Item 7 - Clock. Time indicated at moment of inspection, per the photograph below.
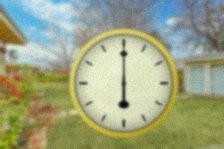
6:00
